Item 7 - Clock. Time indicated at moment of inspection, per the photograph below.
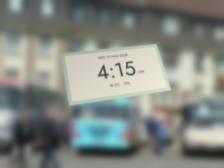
4:15
